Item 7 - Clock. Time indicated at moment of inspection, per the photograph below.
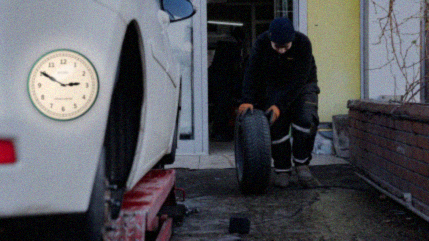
2:50
